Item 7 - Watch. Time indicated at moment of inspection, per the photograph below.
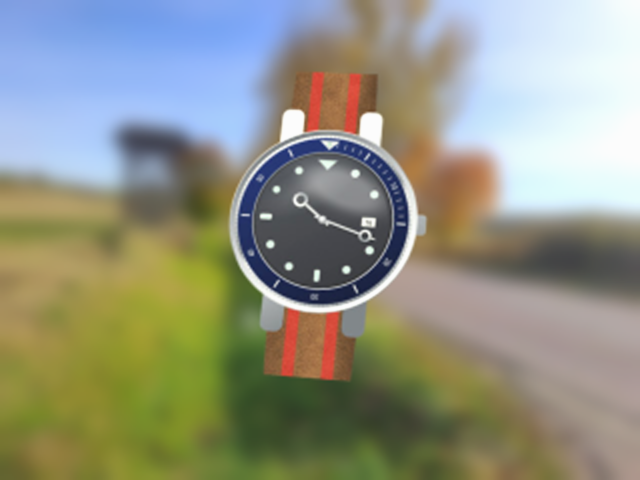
10:18
